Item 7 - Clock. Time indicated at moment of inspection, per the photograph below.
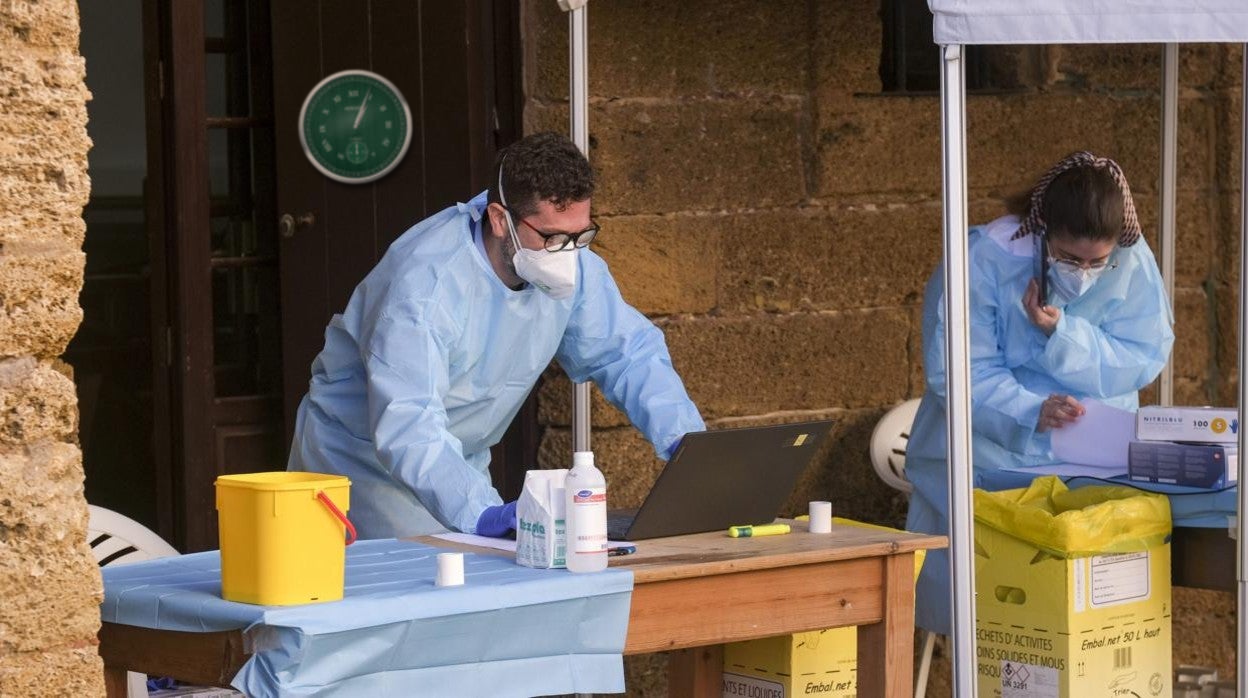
1:04
